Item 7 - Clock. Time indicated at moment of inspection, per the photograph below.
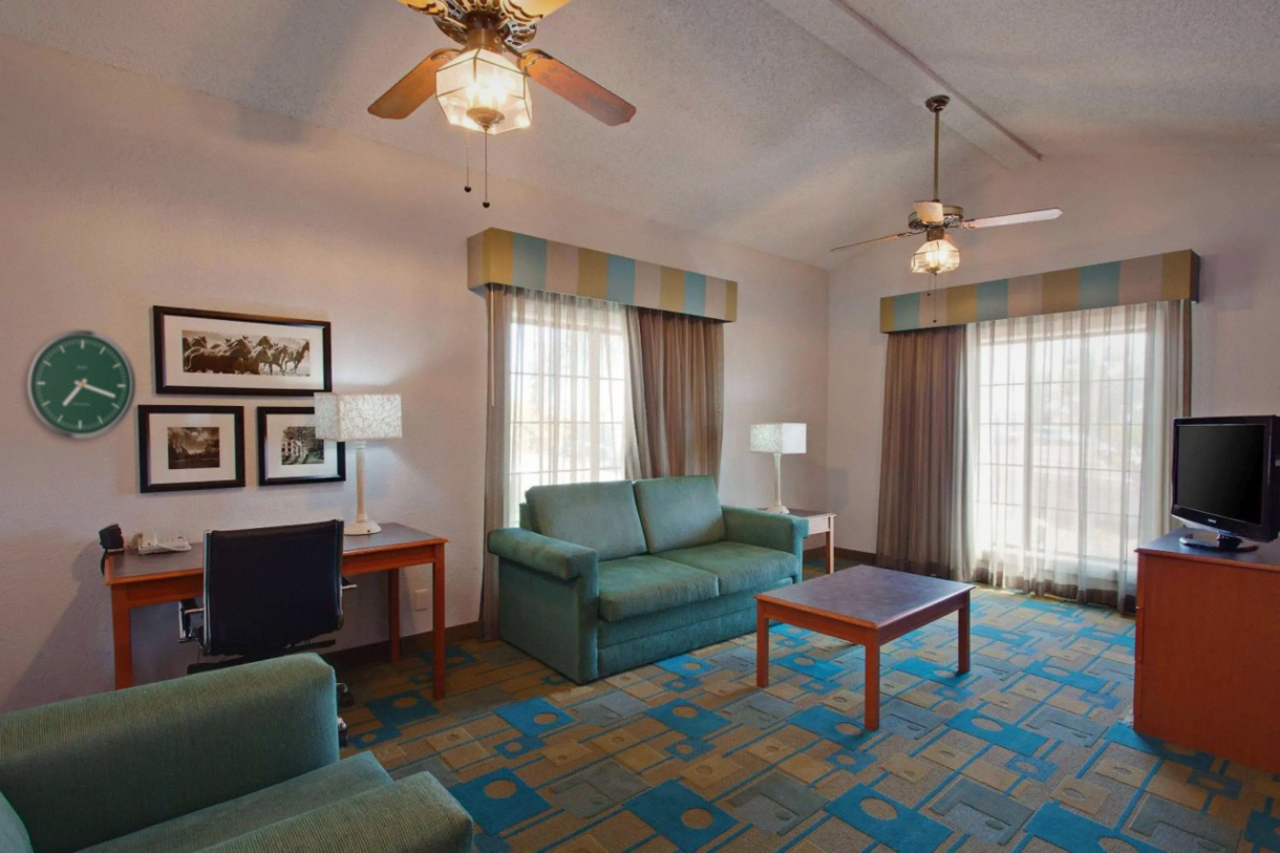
7:18
